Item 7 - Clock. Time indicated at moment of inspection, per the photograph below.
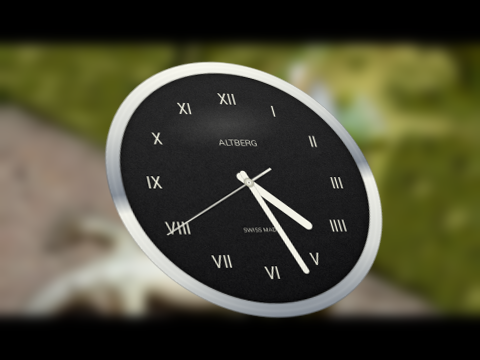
4:26:40
